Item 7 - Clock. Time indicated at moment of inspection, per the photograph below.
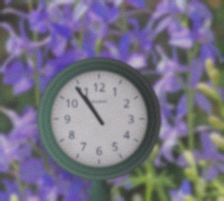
10:54
